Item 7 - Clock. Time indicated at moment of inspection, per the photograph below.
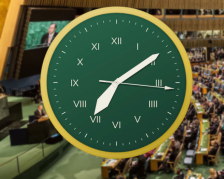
7:09:16
